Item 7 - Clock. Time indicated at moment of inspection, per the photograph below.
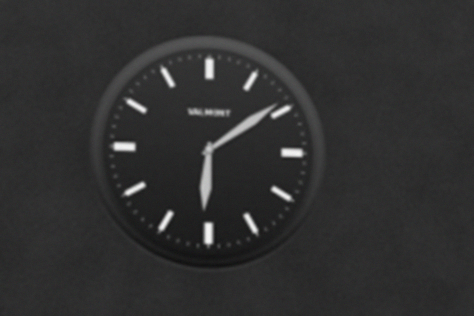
6:09
